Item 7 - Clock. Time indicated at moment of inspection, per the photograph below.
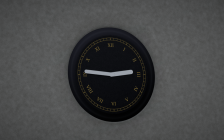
2:46
